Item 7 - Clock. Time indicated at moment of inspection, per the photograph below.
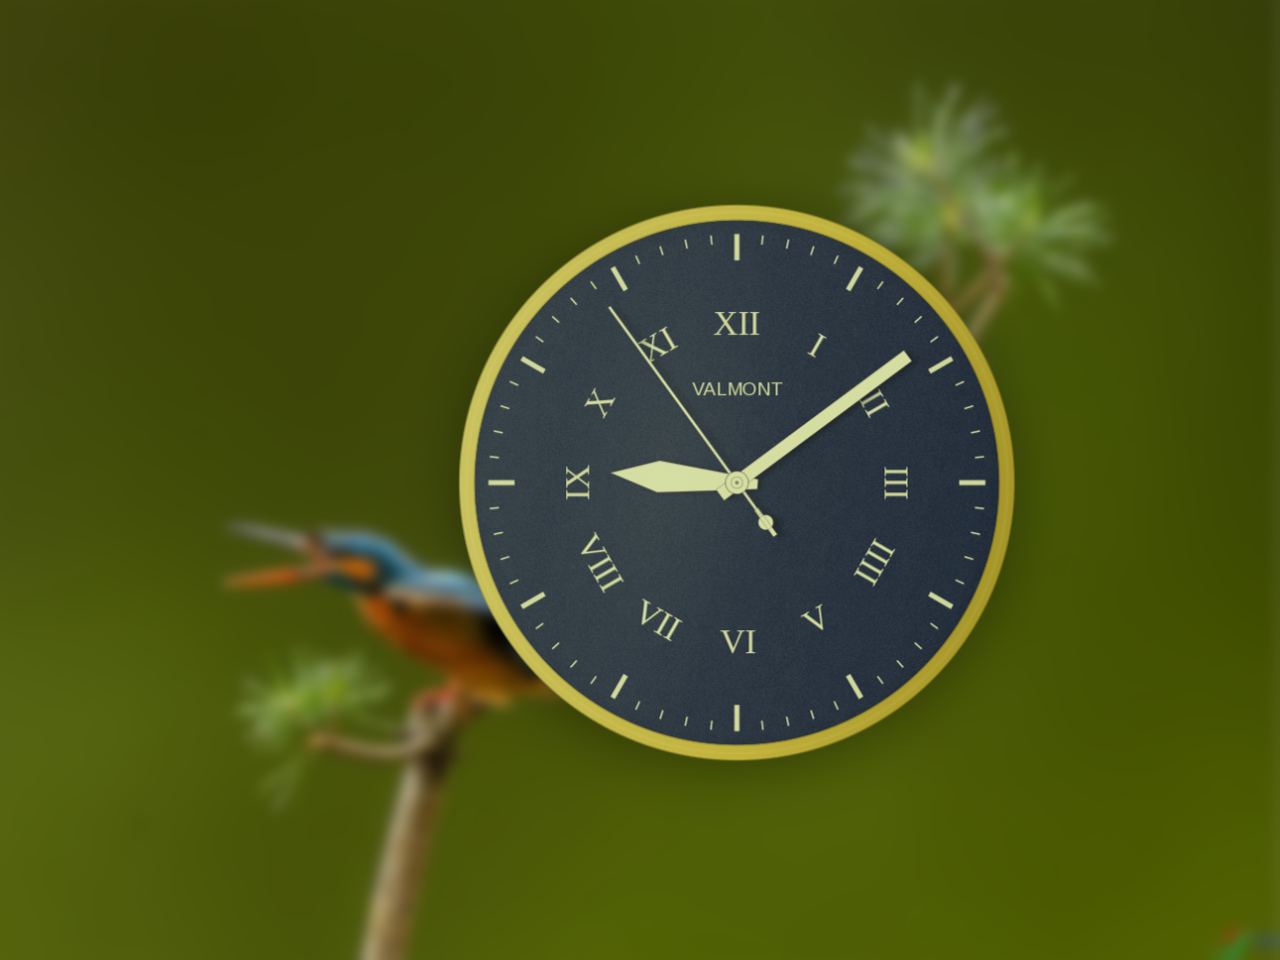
9:08:54
